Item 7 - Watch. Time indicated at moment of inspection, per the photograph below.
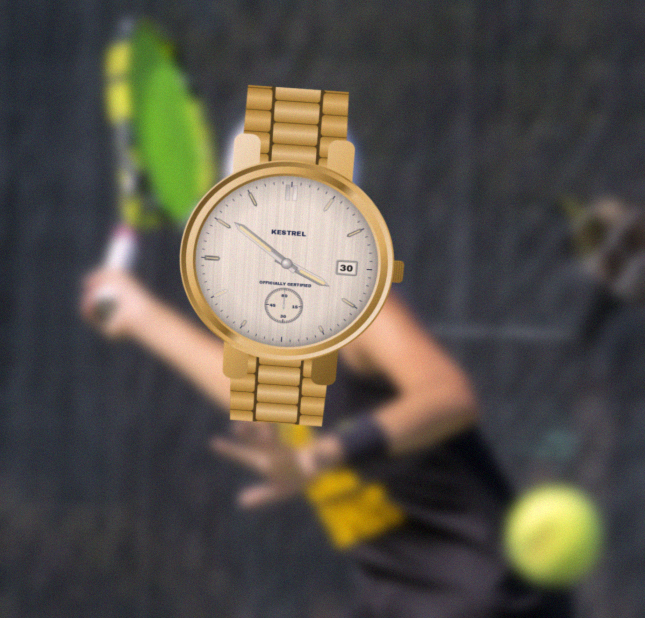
3:51
